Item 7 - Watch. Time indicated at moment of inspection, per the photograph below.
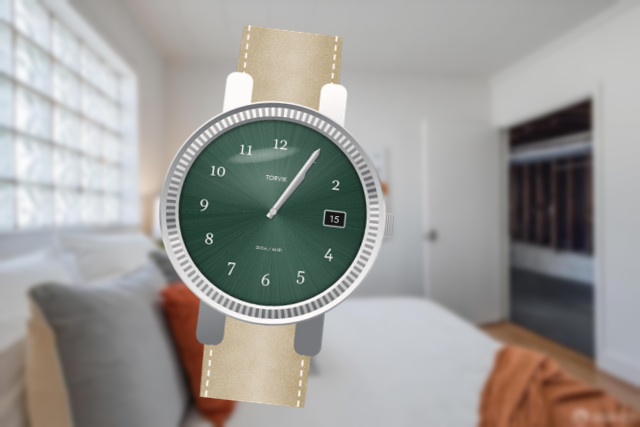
1:05
